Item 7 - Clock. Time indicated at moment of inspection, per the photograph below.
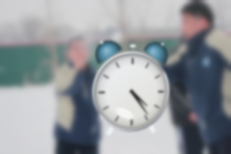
4:24
